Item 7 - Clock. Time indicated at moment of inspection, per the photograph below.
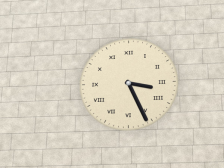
3:26
